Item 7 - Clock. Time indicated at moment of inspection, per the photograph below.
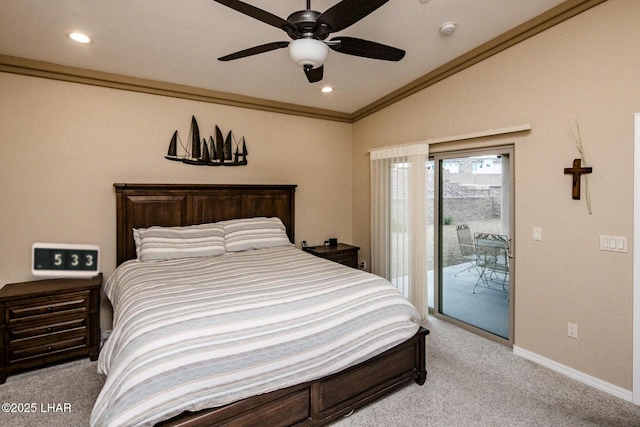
5:33
